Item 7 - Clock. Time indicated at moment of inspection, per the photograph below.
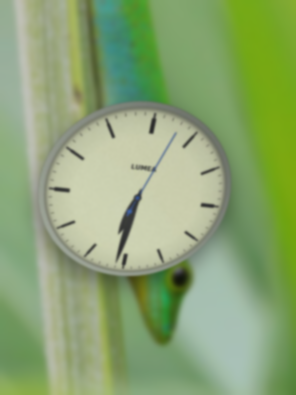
6:31:03
